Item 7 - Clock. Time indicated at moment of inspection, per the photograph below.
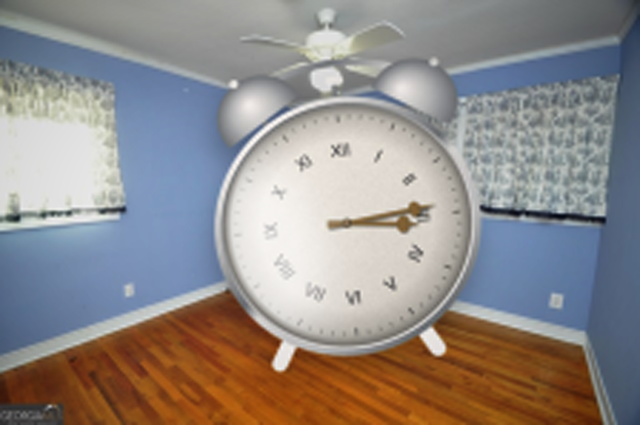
3:14
